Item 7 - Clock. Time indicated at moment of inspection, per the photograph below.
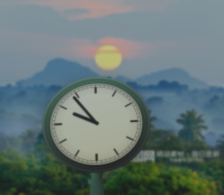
9:54
